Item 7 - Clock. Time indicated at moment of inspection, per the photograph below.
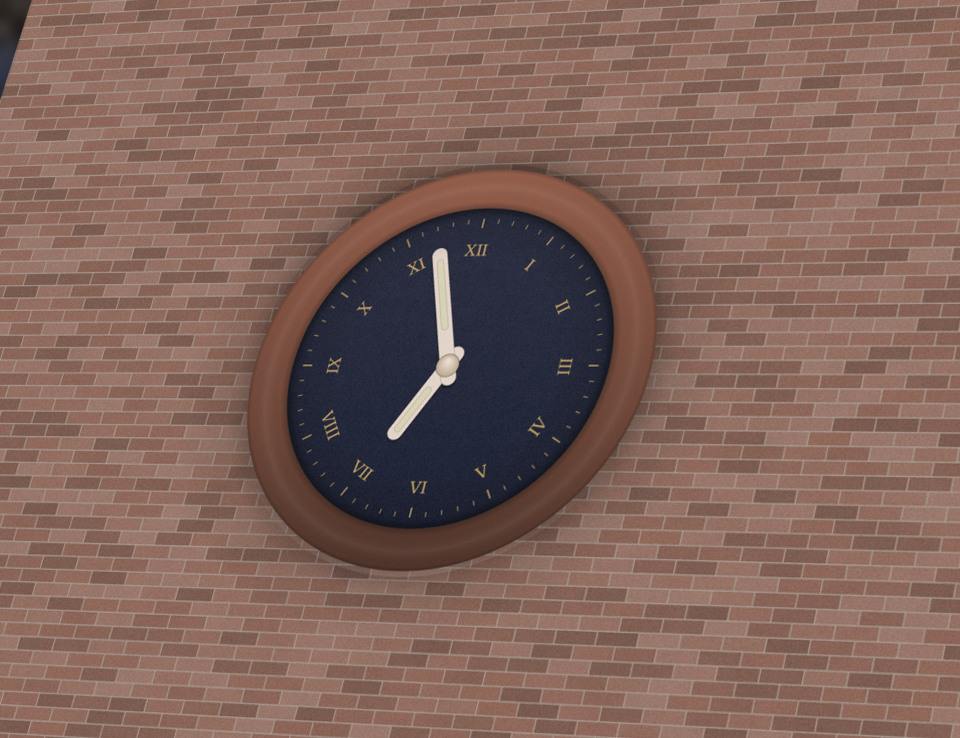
6:57
